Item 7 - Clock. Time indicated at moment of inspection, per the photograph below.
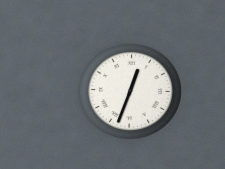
12:33
